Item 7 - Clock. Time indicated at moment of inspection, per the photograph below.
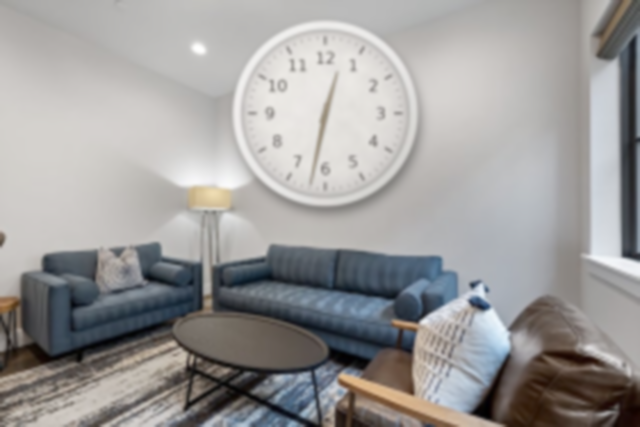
12:32
